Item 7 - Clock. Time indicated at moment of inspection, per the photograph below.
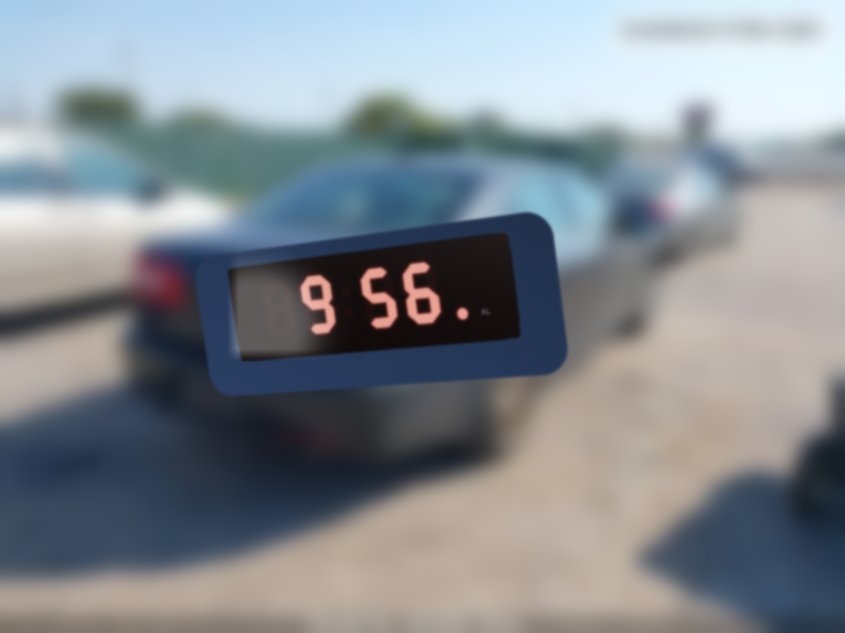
9:56
